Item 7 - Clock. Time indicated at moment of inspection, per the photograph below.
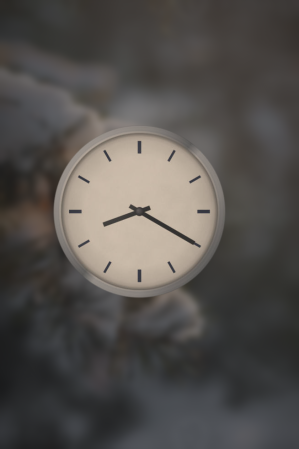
8:20
